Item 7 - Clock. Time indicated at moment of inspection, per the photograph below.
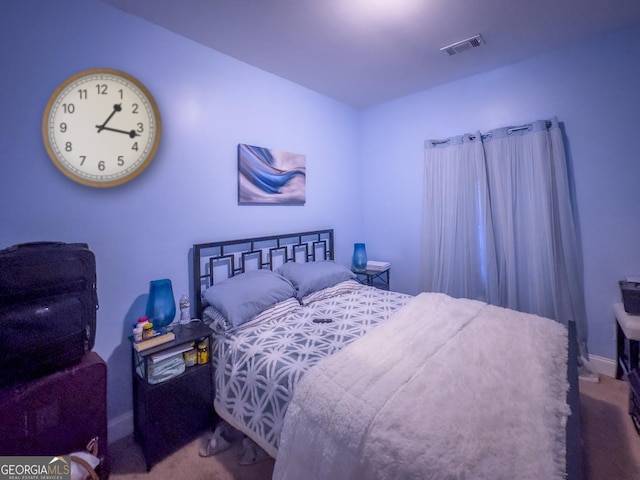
1:17
